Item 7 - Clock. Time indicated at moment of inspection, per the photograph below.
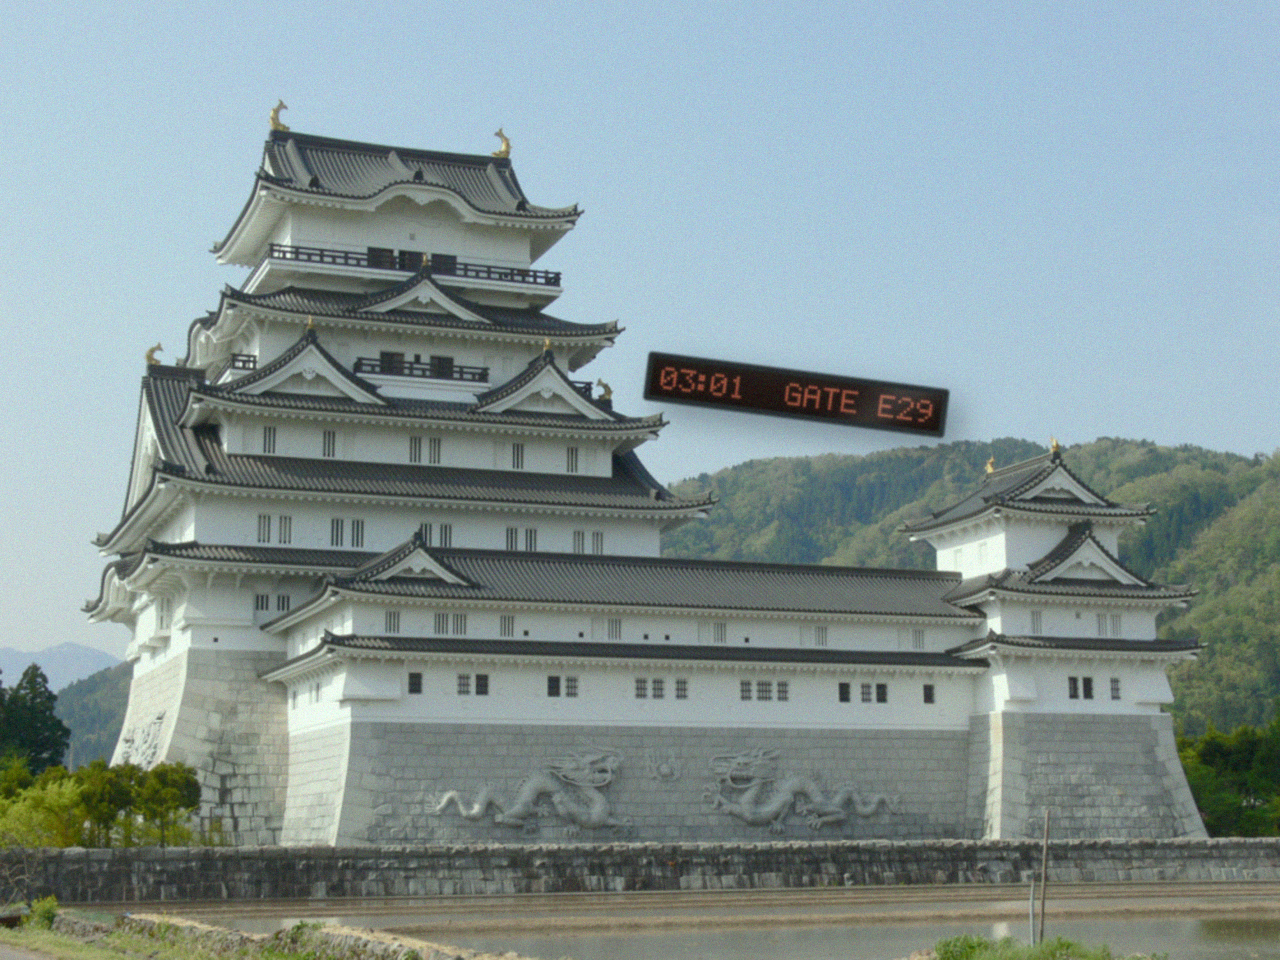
3:01
